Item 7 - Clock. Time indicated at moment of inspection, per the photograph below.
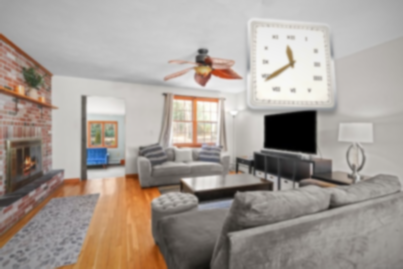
11:39
